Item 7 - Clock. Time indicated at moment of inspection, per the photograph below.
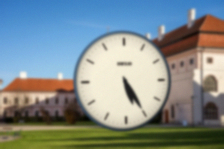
5:25
